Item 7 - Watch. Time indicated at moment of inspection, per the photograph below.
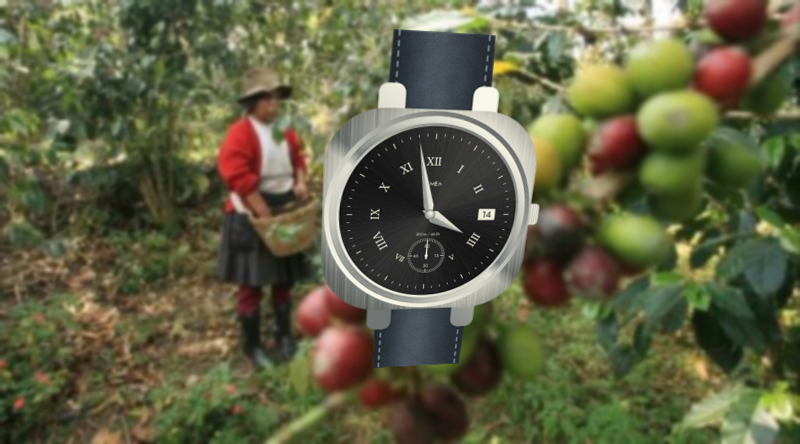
3:58
